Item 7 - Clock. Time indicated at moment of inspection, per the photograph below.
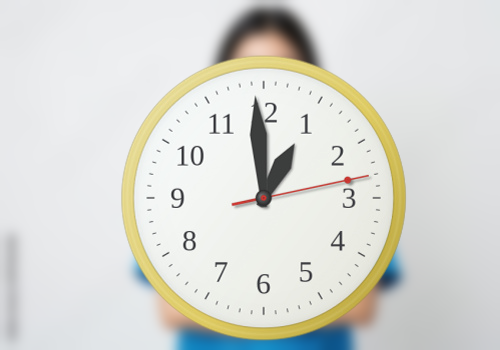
12:59:13
